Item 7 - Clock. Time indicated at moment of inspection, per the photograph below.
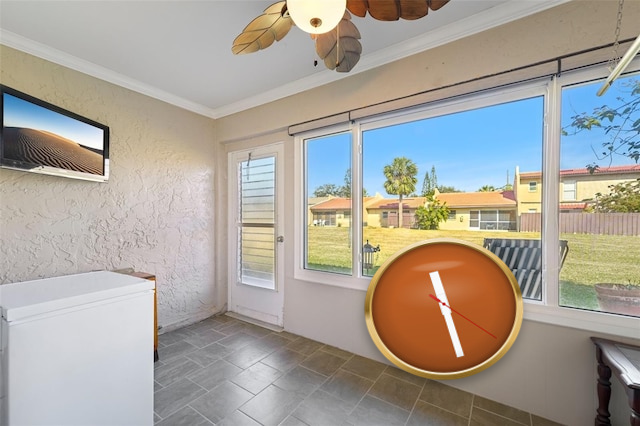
11:27:21
